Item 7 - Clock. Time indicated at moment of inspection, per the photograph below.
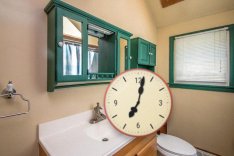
7:02
